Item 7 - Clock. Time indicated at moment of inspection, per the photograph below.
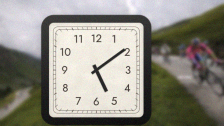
5:09
